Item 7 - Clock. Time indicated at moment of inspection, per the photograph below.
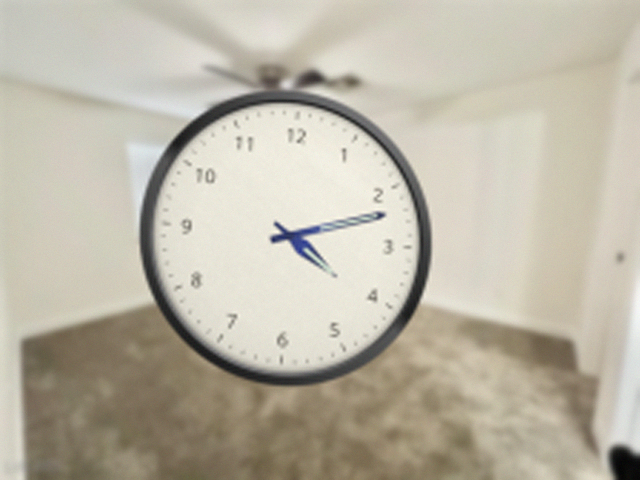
4:12
